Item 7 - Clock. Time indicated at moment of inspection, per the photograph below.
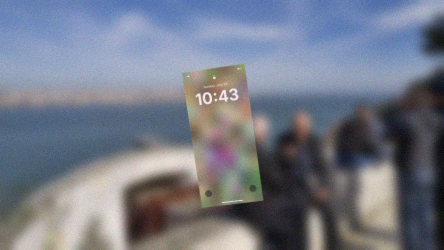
10:43
